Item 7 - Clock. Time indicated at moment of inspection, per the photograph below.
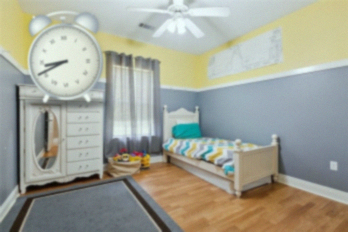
8:41
